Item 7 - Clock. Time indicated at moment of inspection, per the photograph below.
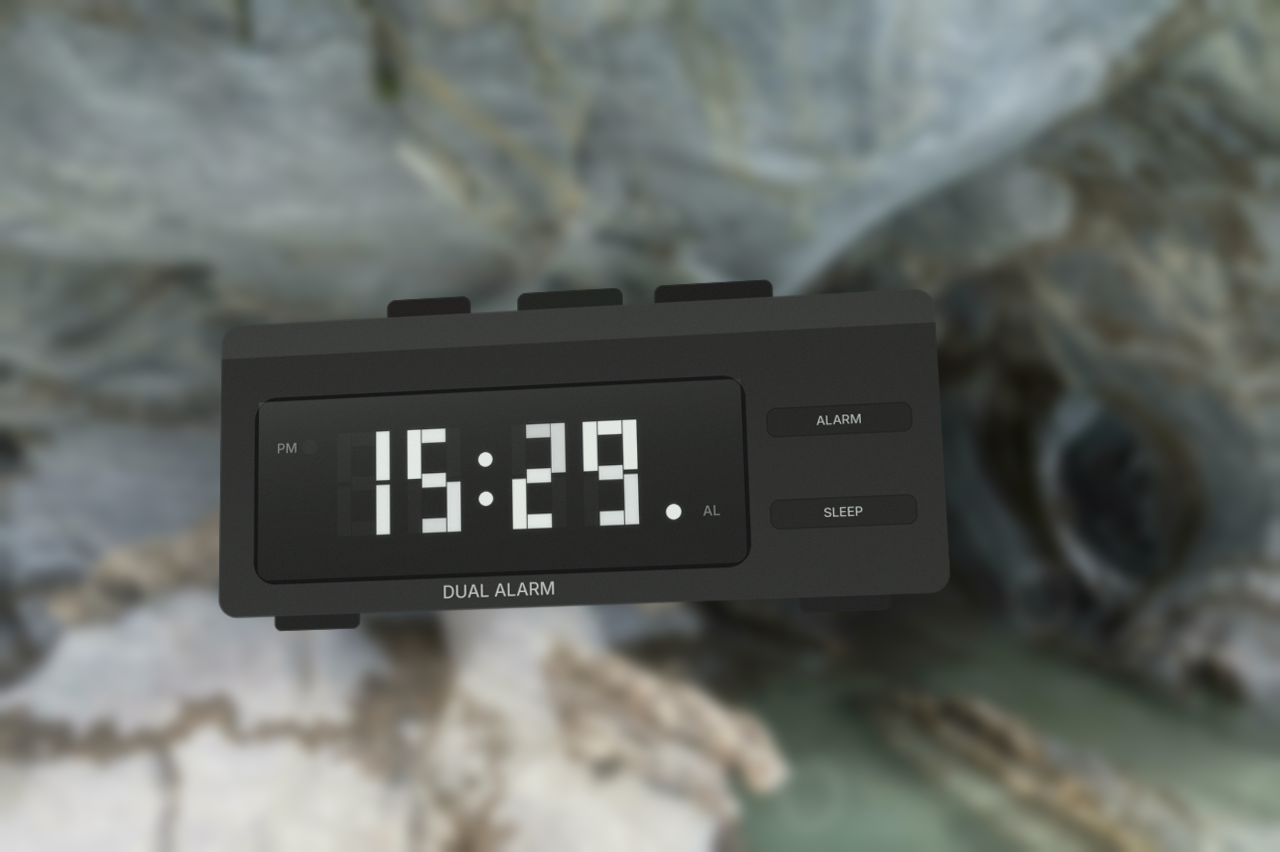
15:29
